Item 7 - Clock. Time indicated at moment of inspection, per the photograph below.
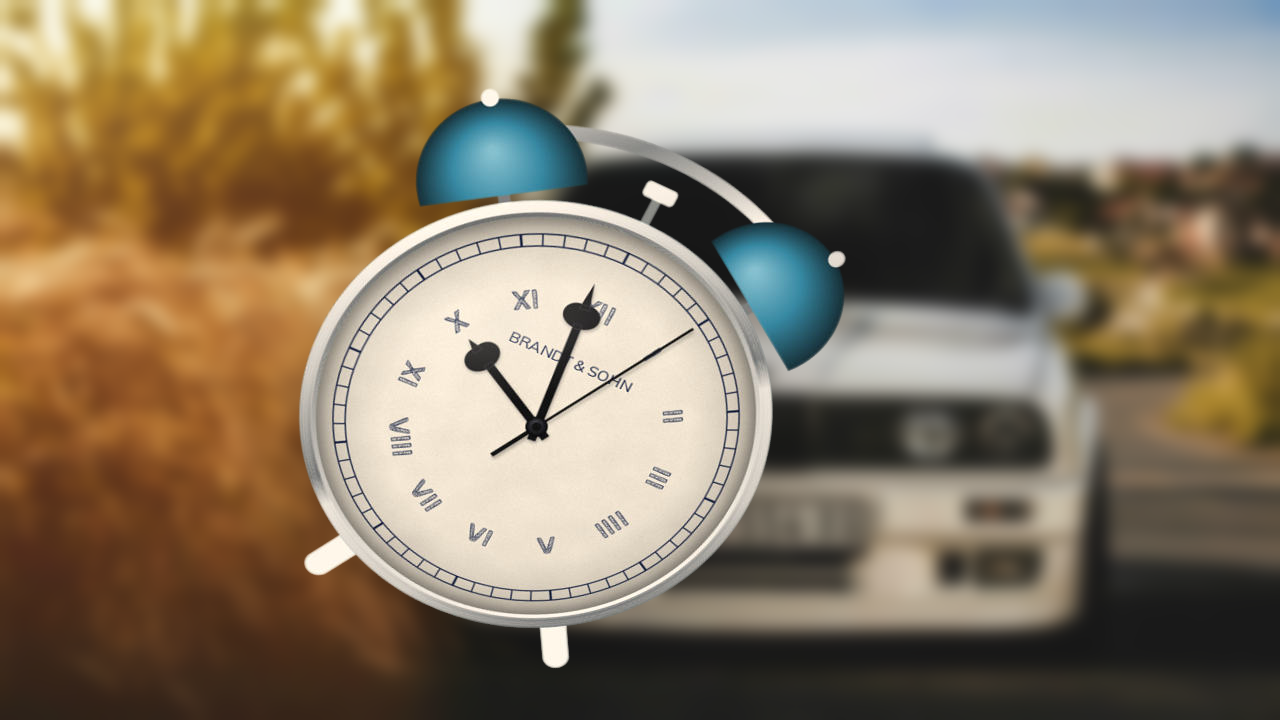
9:59:05
